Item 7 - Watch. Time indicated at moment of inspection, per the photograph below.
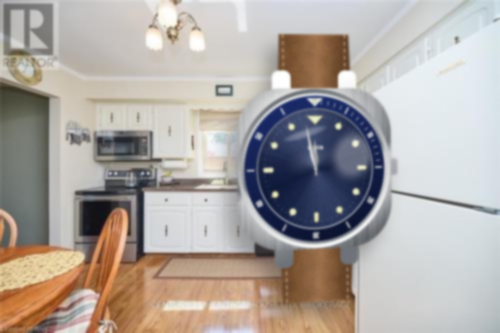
11:58
